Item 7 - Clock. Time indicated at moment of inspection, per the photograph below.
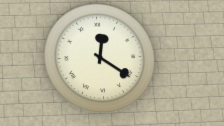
12:21
